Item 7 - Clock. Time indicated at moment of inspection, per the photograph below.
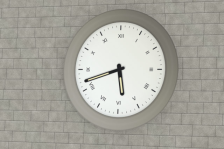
5:42
